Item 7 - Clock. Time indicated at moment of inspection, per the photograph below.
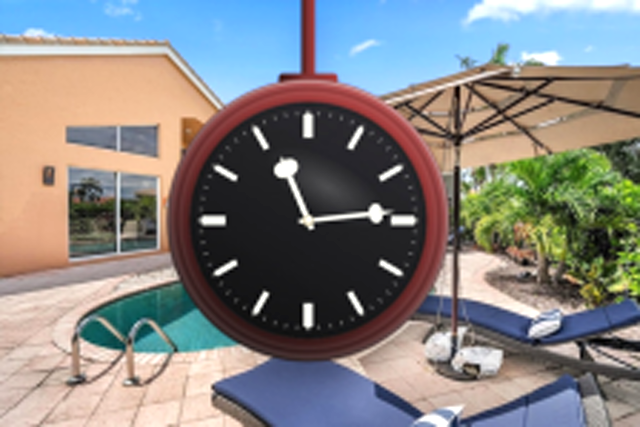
11:14
